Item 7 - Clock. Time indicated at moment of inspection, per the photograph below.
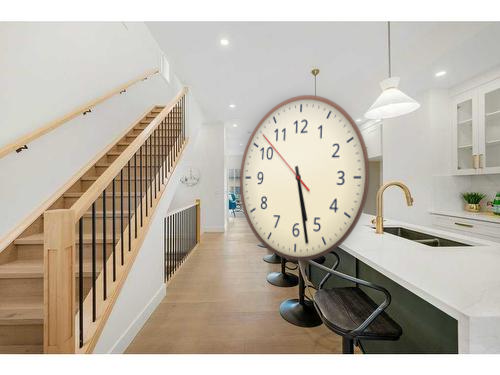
5:27:52
